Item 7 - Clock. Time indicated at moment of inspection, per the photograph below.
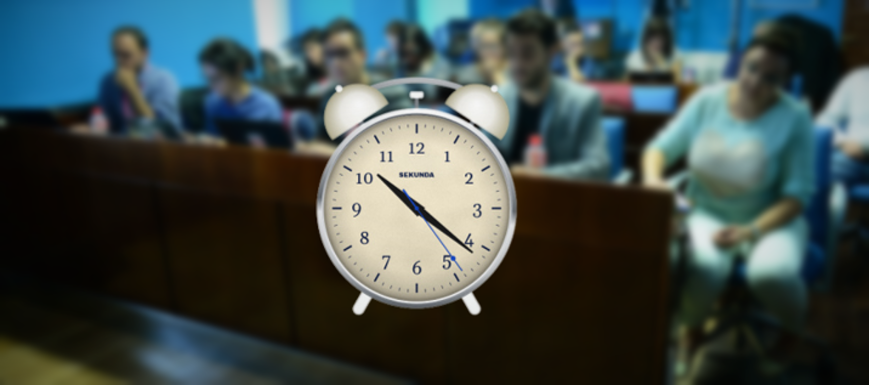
10:21:24
